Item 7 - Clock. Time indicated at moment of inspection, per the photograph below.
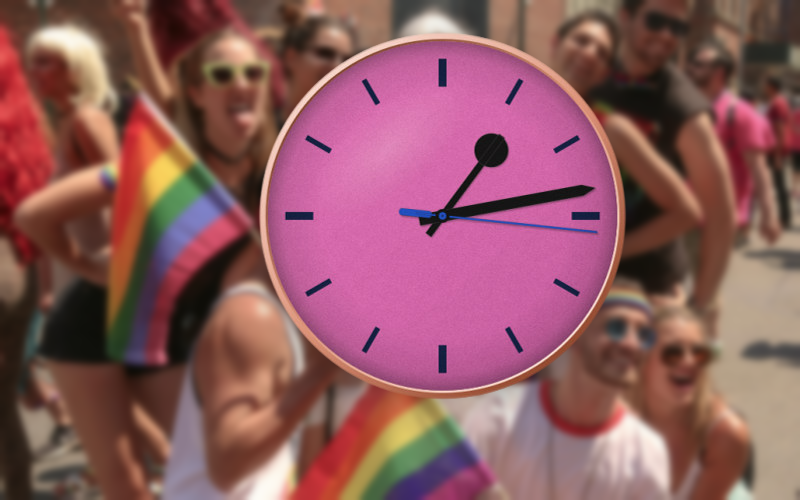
1:13:16
